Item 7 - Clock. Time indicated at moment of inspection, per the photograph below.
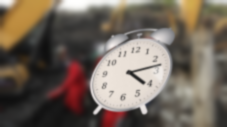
4:13
